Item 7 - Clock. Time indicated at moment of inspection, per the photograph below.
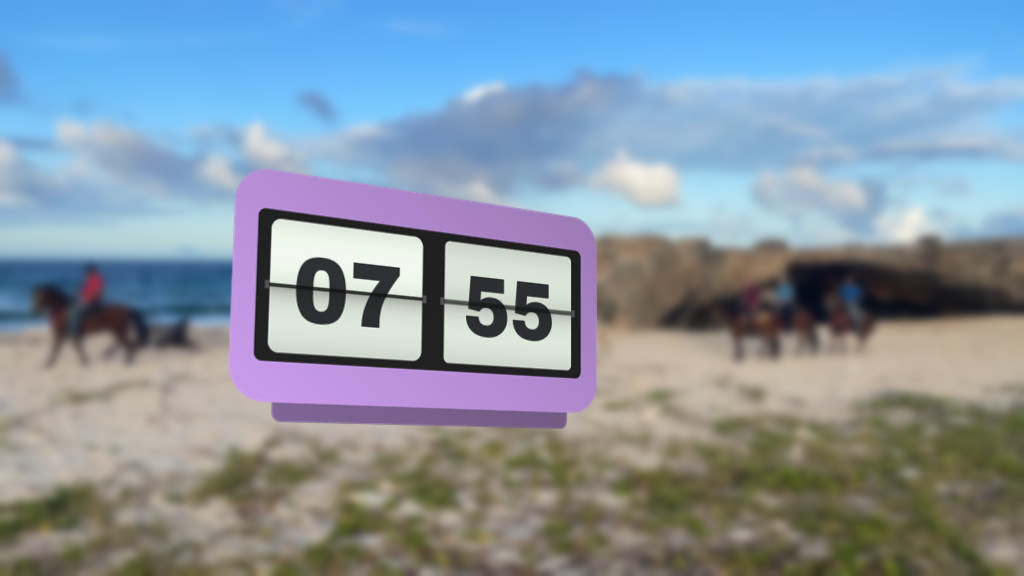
7:55
